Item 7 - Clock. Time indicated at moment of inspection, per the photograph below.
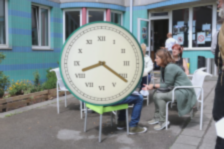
8:21
